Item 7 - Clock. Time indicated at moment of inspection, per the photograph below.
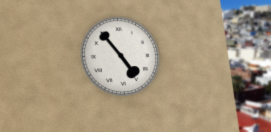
4:54
